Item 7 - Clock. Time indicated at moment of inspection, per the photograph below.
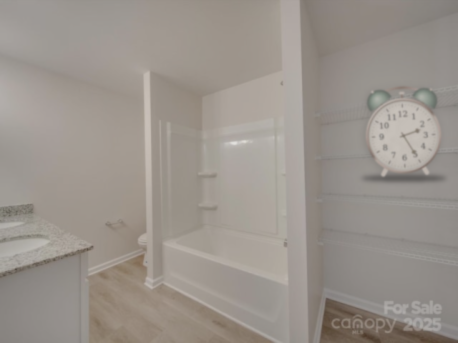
2:25
